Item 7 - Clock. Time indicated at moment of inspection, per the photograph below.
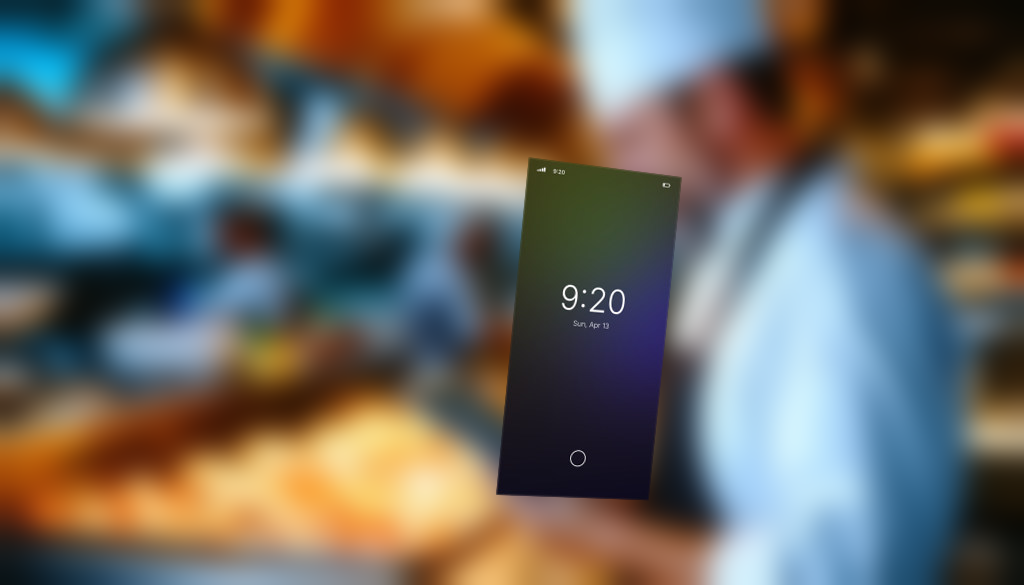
9:20
